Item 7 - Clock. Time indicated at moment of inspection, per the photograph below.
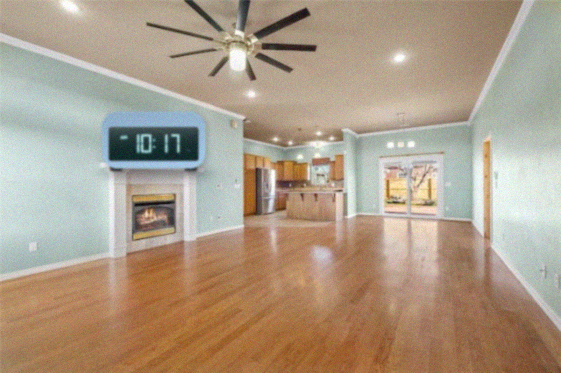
10:17
